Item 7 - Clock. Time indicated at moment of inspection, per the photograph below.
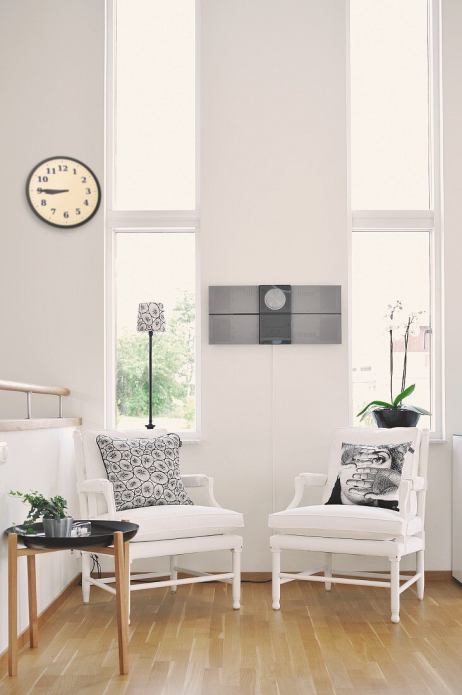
8:45
